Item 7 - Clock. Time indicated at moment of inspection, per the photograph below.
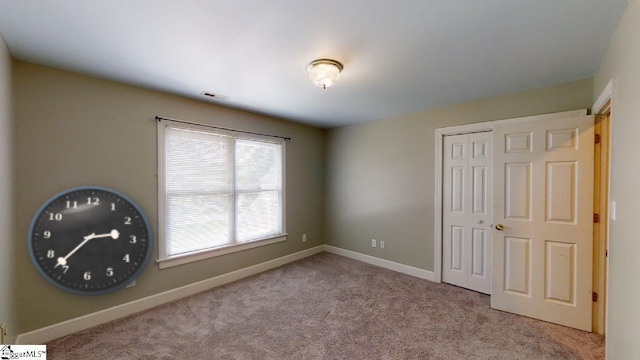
2:37
